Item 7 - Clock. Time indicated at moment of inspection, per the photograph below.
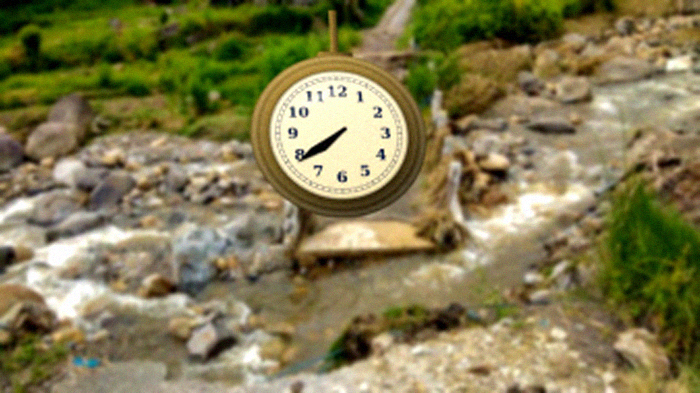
7:39
